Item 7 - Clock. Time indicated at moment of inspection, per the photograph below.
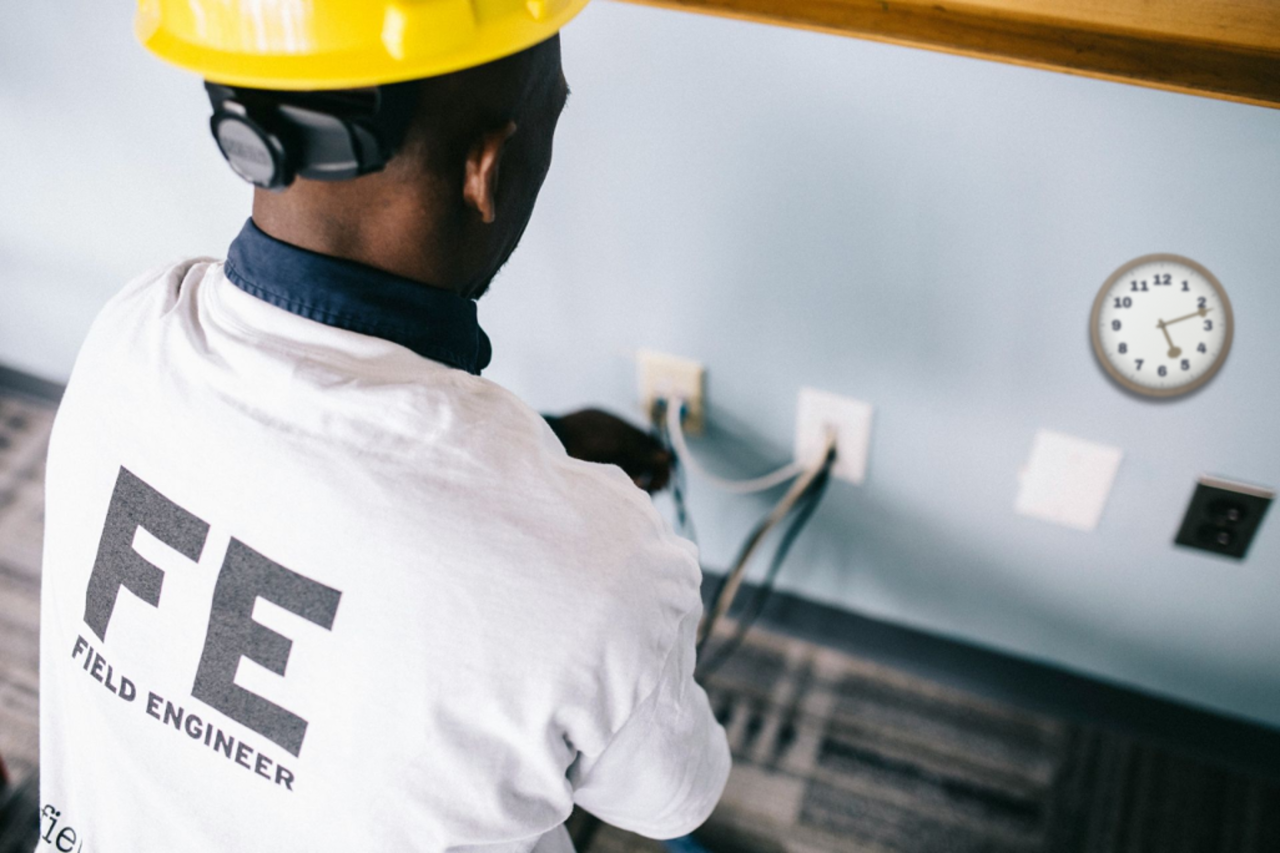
5:12
